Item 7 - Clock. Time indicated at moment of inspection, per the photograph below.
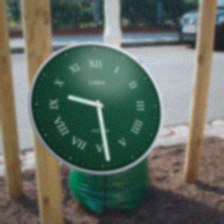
9:29
